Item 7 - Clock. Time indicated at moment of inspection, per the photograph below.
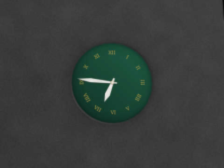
6:46
